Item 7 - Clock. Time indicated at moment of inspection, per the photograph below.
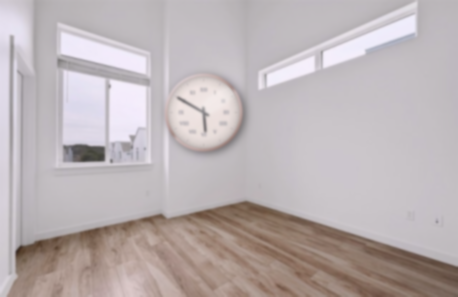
5:50
